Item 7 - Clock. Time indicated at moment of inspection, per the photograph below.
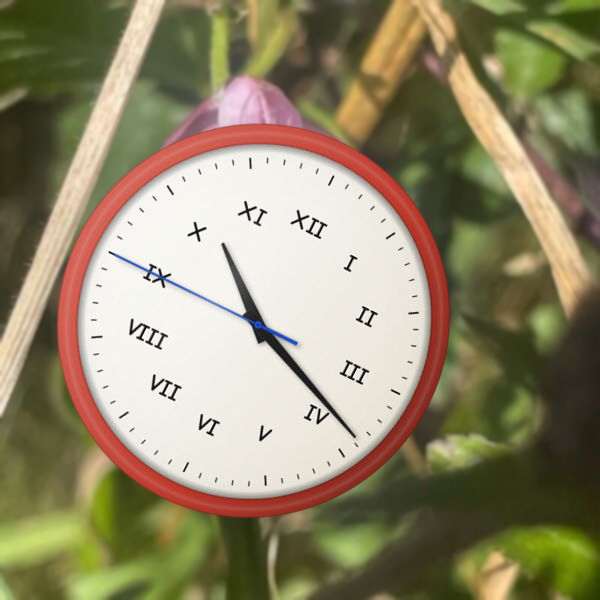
10:18:45
